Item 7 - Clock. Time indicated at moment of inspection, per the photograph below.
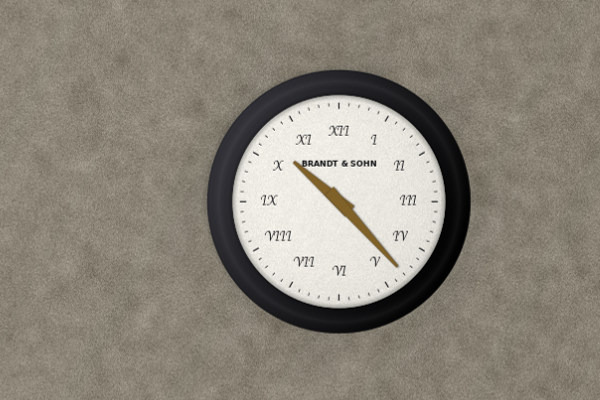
10:23
